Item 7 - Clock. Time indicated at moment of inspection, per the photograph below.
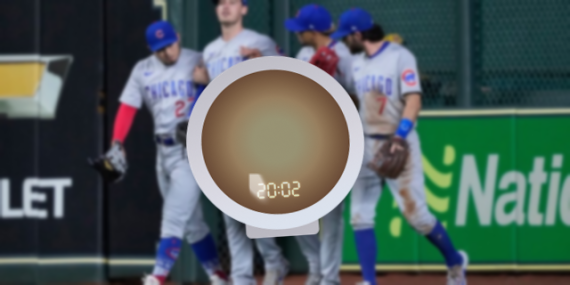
20:02
